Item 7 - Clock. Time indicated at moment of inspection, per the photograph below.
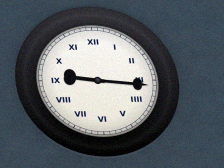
9:16
